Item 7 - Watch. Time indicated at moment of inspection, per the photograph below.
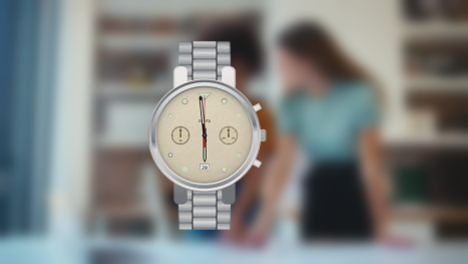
5:59
